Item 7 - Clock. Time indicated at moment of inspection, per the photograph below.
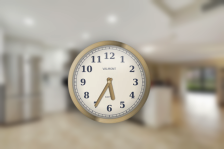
5:35
